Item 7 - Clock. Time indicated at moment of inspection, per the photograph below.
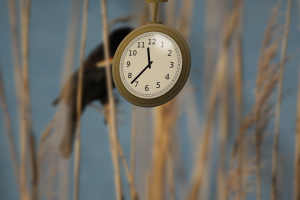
11:37
